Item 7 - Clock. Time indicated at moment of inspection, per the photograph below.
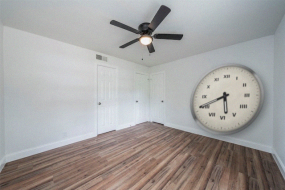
5:41
